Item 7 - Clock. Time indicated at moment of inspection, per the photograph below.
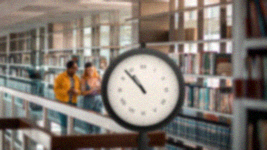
10:53
